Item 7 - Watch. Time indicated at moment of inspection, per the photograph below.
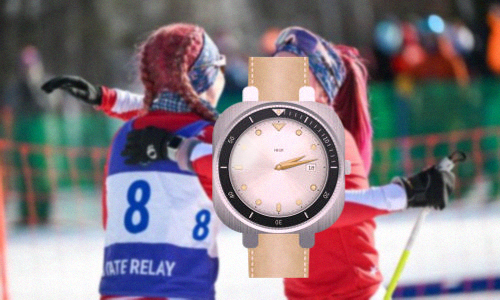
2:13
